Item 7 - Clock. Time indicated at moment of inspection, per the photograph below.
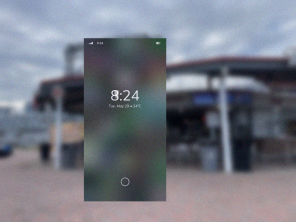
8:24
